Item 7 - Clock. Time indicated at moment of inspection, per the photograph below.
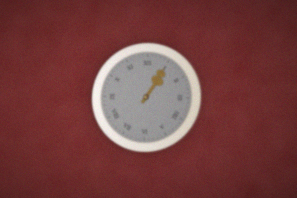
1:05
